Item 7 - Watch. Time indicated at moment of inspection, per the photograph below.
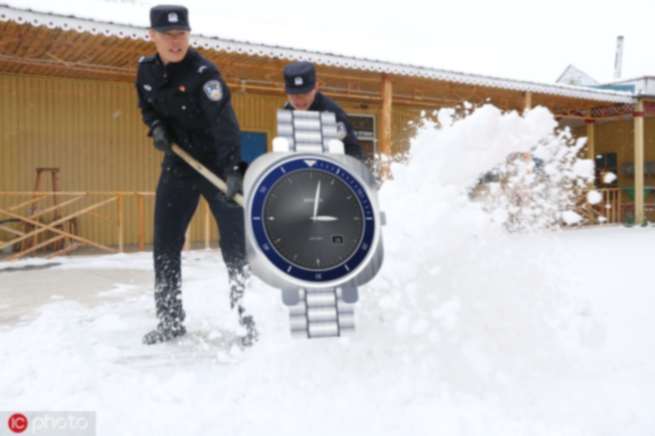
3:02
